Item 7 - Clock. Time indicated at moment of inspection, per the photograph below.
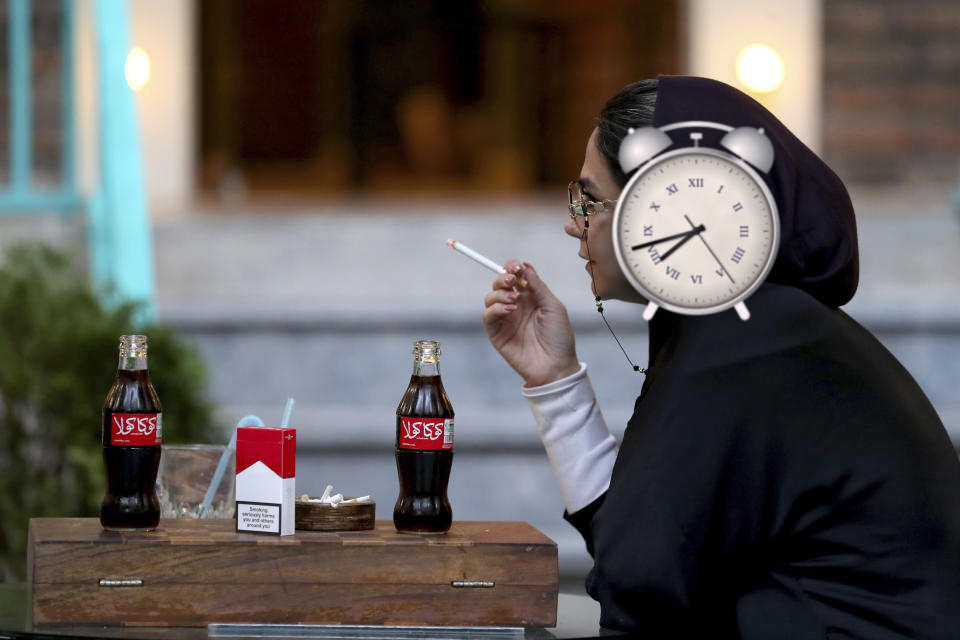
7:42:24
